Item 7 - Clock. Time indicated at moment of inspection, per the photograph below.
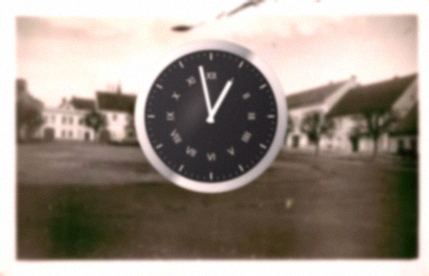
12:58
